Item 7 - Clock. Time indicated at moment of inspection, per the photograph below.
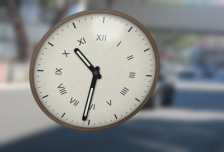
10:31
